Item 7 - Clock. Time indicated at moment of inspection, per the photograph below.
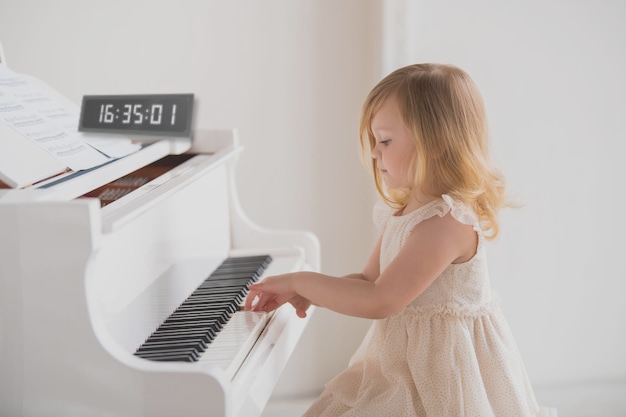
16:35:01
